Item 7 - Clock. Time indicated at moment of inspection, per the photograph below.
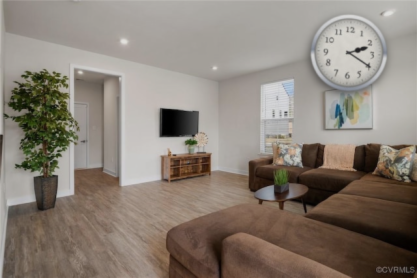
2:20
